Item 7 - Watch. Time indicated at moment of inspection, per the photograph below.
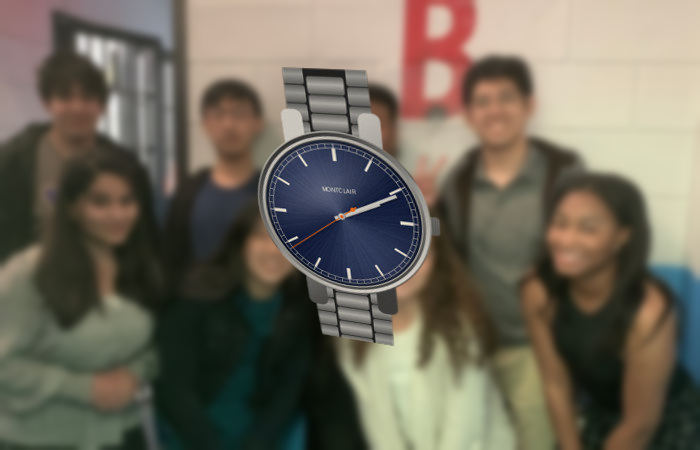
2:10:39
